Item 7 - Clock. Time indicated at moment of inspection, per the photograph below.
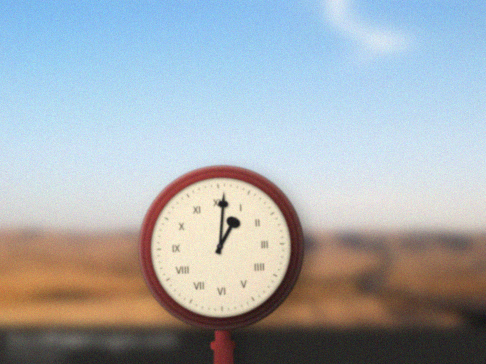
1:01
